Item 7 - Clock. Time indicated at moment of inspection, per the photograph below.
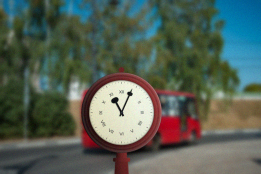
11:04
